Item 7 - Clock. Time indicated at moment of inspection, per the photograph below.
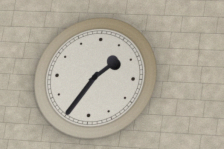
1:35
